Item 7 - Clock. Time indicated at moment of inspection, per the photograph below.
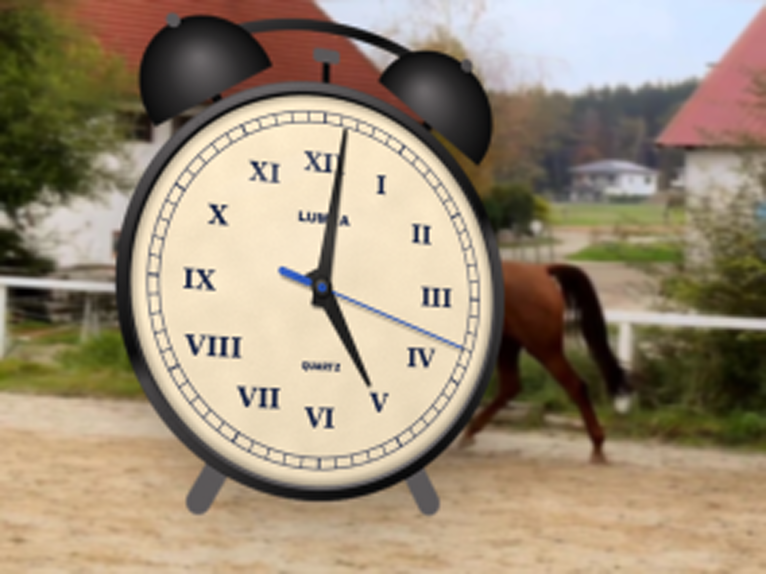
5:01:18
